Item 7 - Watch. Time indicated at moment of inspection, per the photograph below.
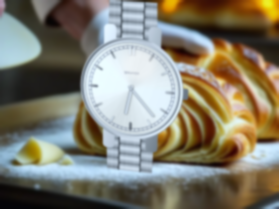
6:23
